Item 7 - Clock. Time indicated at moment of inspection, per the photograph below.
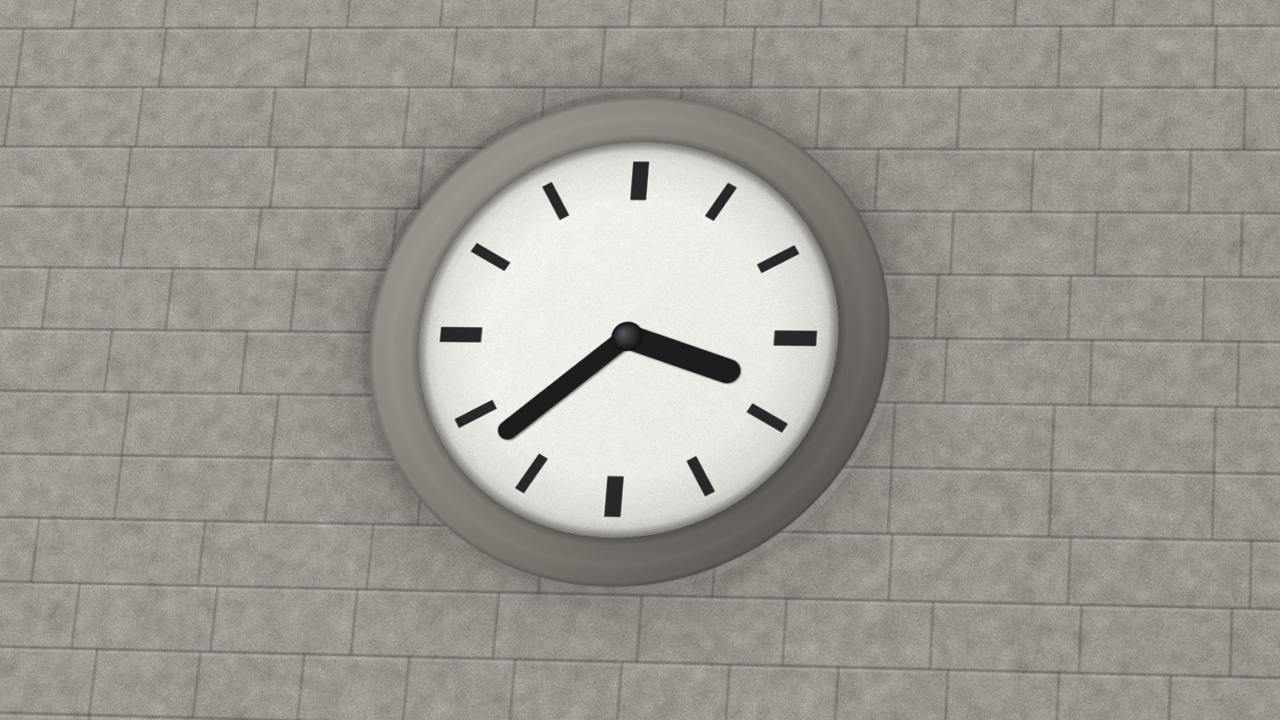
3:38
